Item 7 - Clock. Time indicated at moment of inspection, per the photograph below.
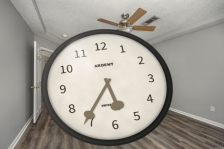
5:36
